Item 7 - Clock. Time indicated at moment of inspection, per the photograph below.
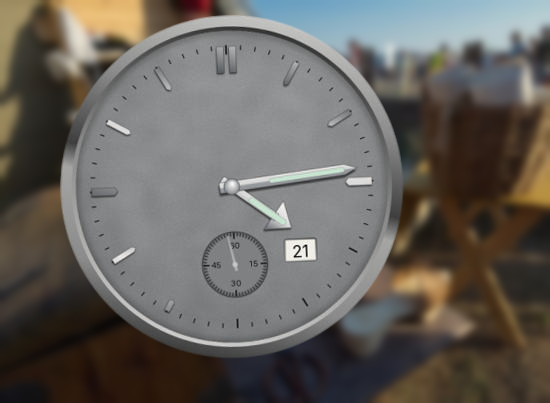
4:13:58
